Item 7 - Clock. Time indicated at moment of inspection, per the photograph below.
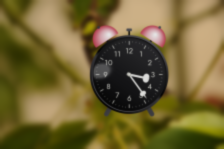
3:24
